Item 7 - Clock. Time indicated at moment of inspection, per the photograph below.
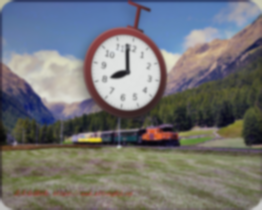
7:58
